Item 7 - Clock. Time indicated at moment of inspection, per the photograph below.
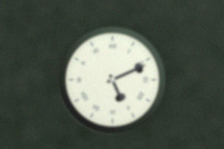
5:11
